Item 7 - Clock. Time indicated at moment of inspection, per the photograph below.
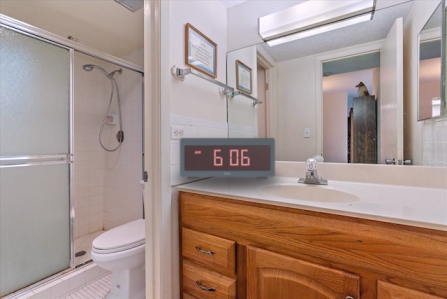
6:06
